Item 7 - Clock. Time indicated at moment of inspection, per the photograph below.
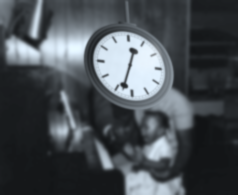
12:33
